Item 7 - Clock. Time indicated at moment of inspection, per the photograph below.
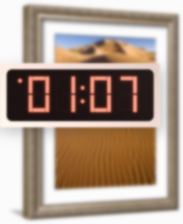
1:07
